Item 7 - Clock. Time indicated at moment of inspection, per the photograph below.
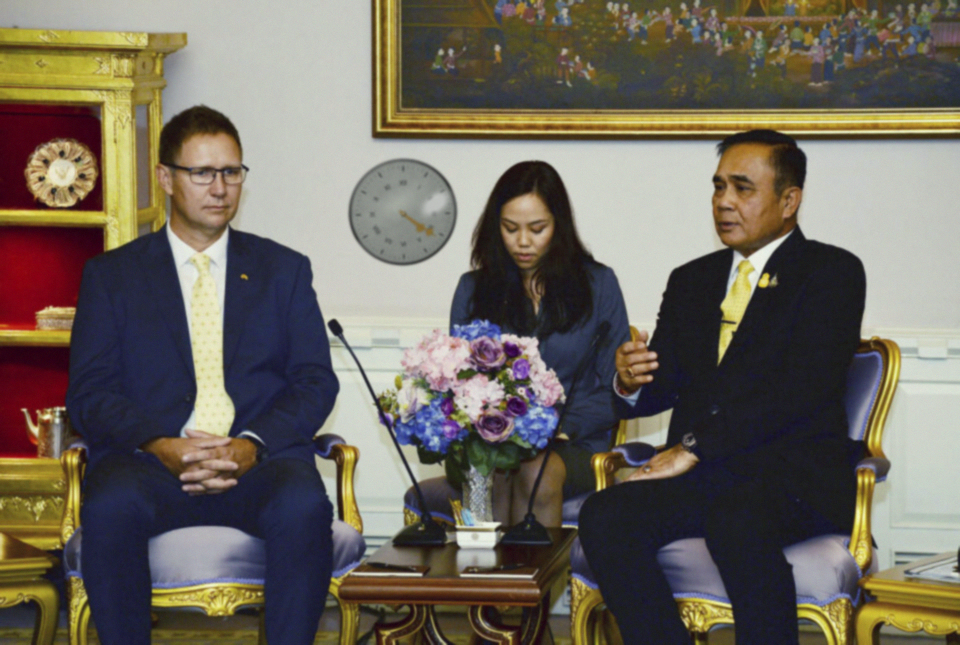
4:21
